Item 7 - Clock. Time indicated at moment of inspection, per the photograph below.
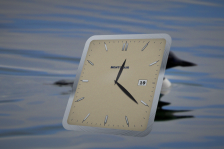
12:21
